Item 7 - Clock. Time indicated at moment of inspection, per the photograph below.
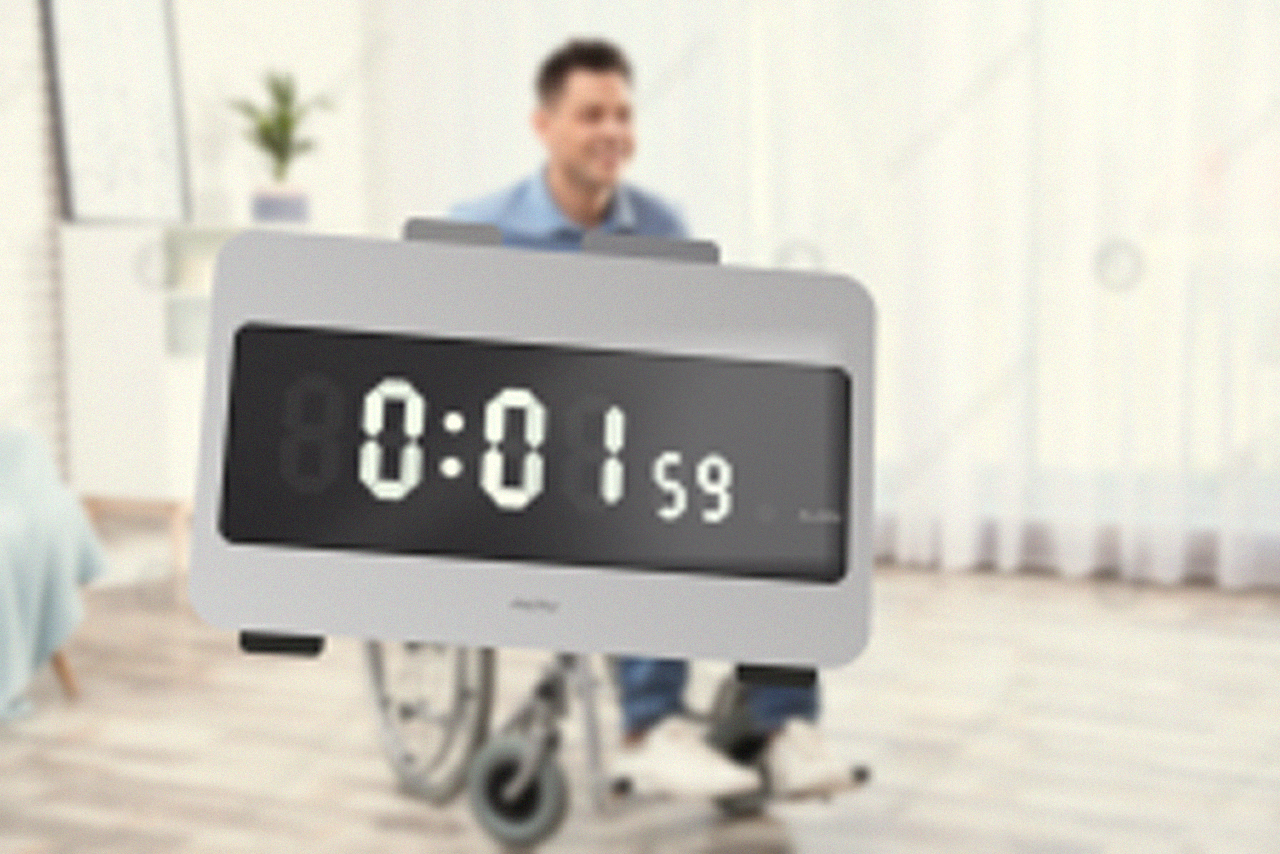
0:01:59
